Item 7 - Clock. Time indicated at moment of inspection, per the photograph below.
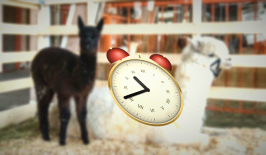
10:41
